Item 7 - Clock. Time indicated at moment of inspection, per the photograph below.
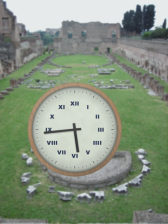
5:44
